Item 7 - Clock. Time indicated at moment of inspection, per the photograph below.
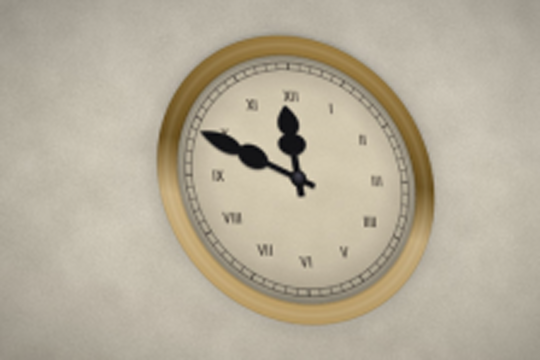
11:49
